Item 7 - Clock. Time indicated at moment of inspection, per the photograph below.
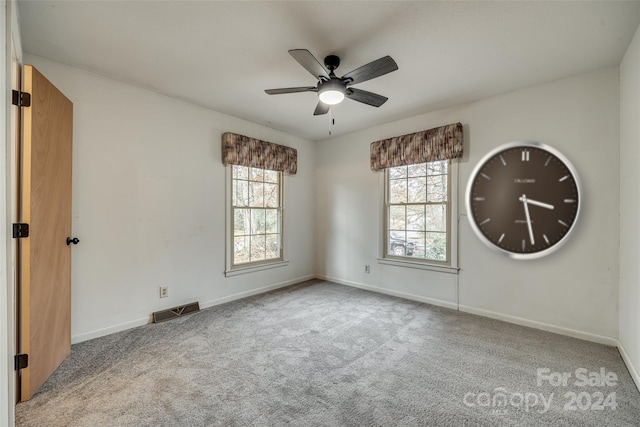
3:28
